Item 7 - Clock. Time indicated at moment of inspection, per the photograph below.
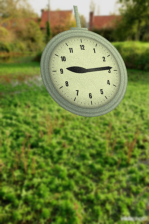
9:14
